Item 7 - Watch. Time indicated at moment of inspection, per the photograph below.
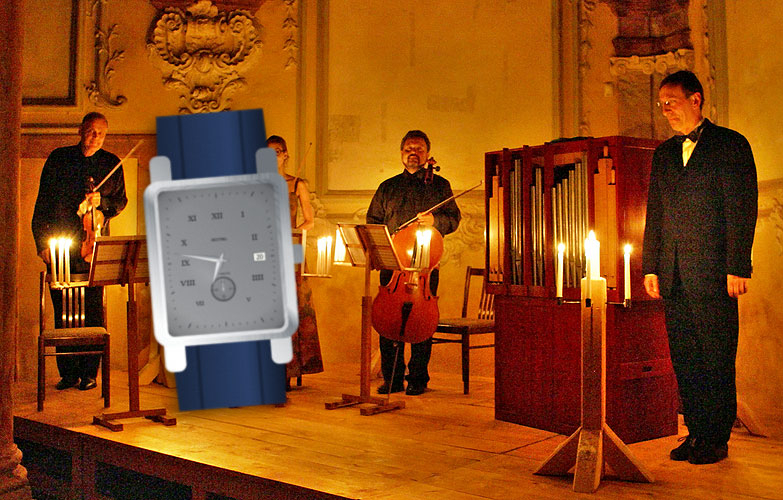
6:47
